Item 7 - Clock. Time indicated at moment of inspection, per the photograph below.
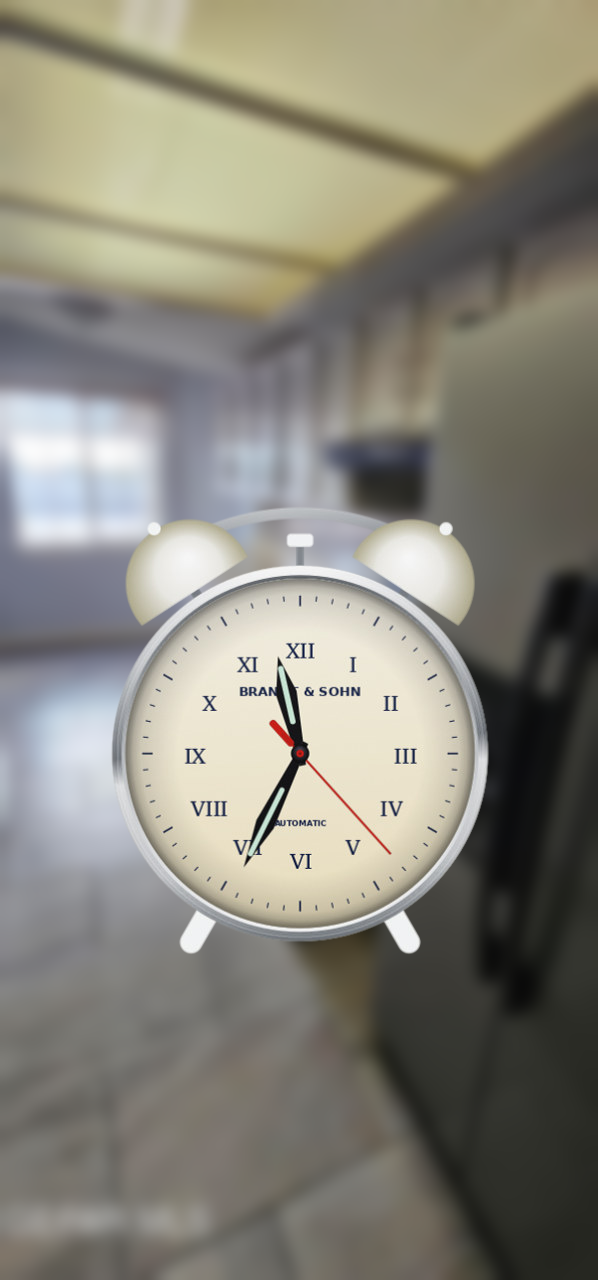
11:34:23
